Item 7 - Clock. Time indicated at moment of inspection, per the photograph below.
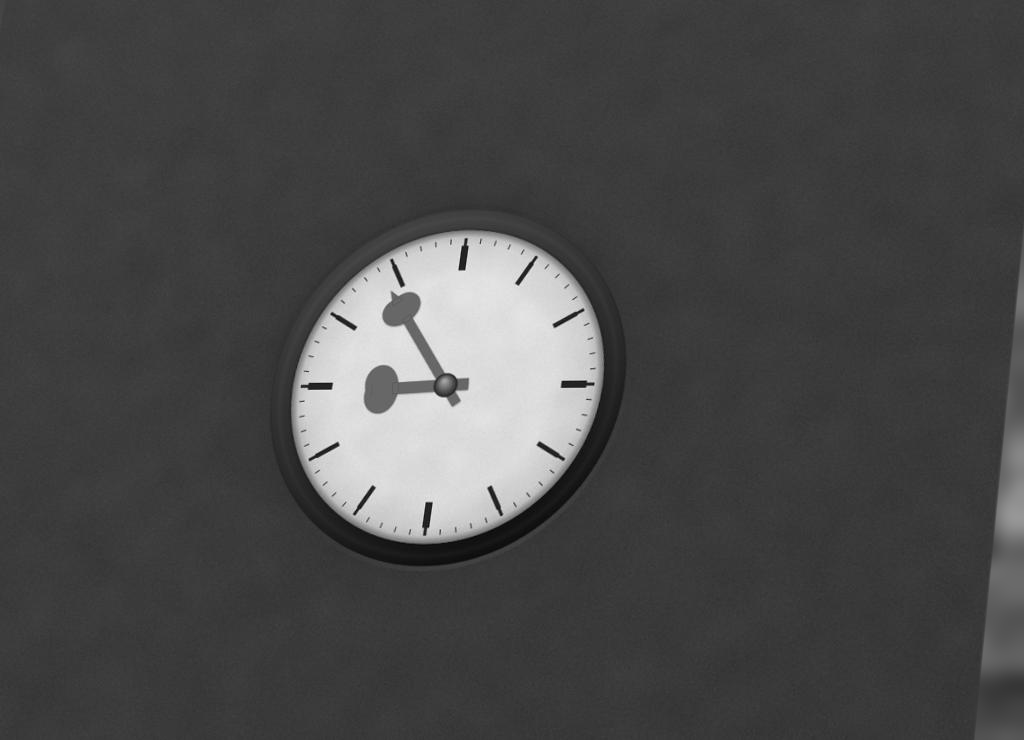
8:54
